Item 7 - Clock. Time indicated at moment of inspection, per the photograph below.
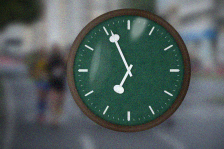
6:56
